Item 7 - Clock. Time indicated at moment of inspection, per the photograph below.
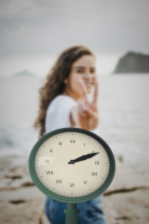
2:11
